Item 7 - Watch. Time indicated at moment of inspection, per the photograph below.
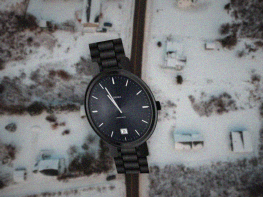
10:56
